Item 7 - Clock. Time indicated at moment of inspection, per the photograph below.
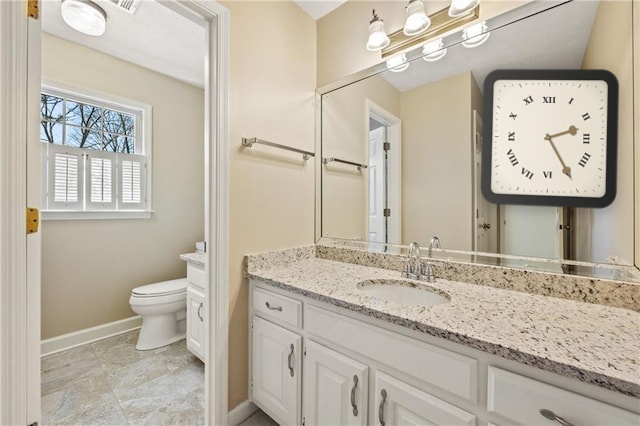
2:25
